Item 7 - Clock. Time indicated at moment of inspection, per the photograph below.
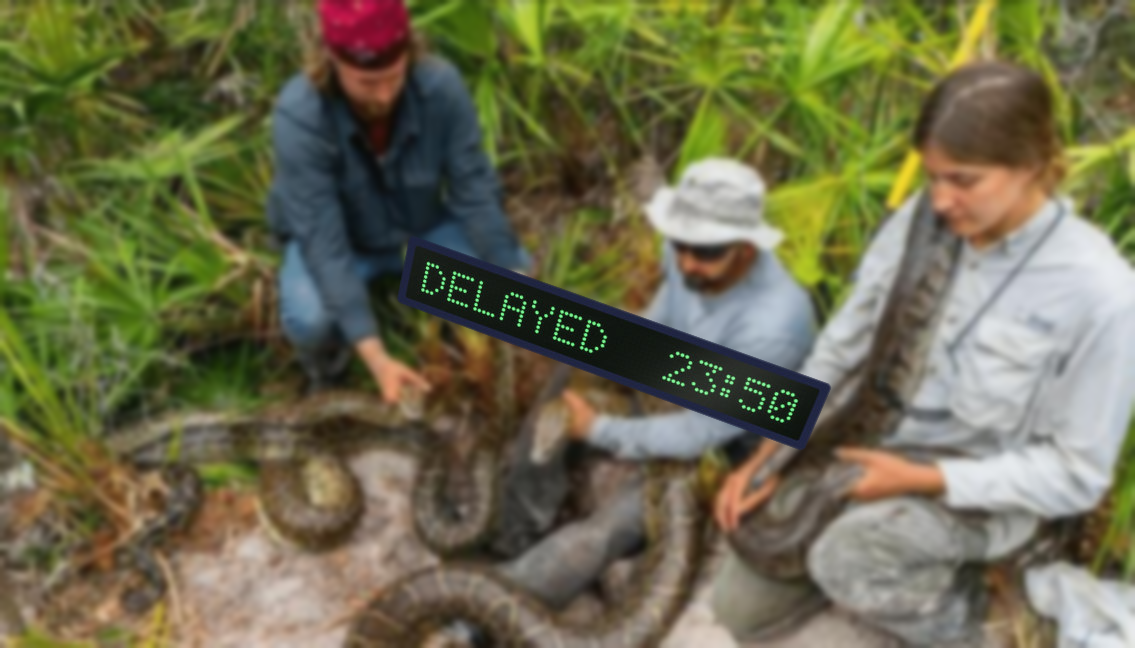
23:50
